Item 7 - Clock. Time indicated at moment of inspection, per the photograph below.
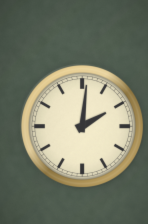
2:01
